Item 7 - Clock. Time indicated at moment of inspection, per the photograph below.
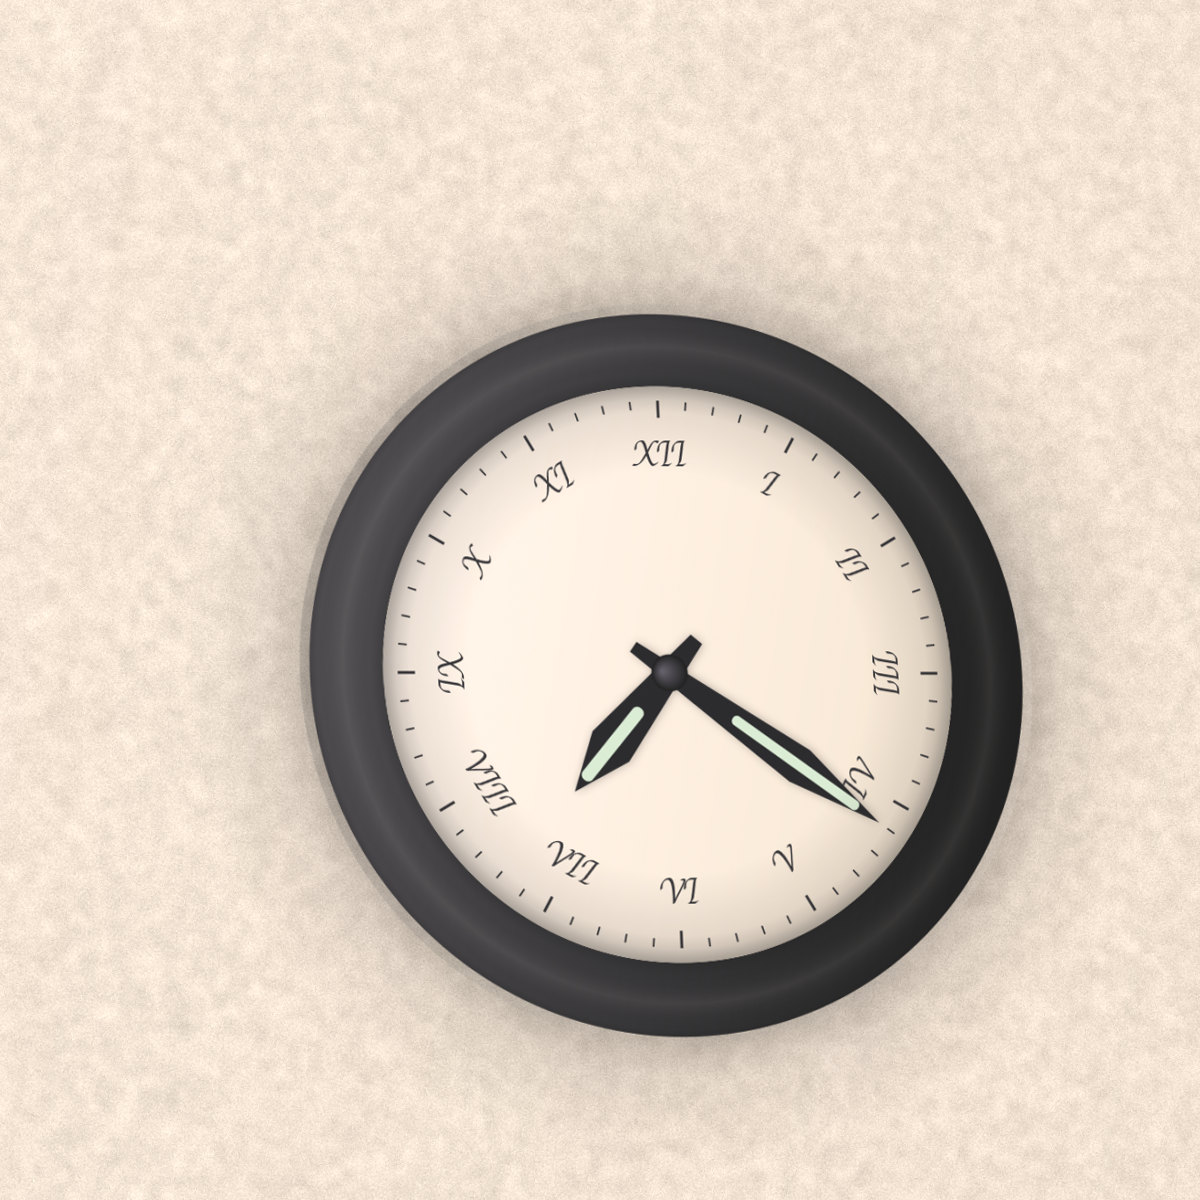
7:21
